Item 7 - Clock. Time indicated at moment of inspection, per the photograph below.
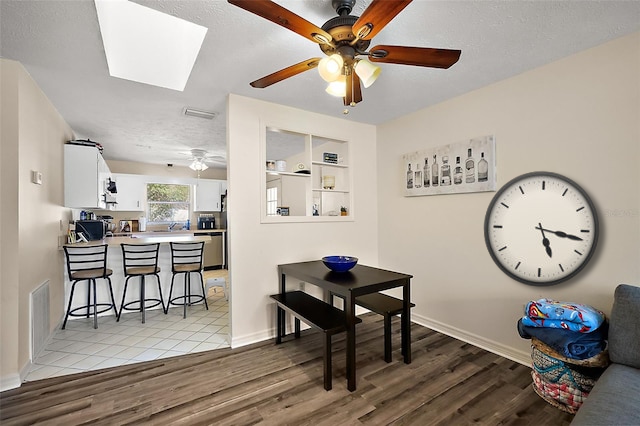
5:17
